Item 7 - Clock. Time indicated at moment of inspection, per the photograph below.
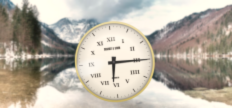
6:15
